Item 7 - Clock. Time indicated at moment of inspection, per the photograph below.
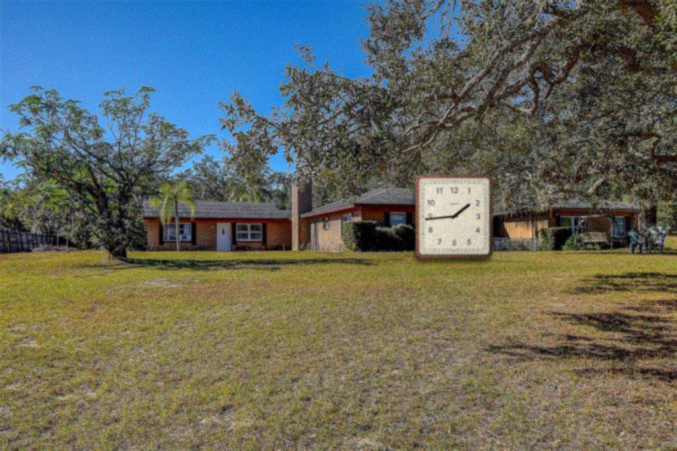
1:44
